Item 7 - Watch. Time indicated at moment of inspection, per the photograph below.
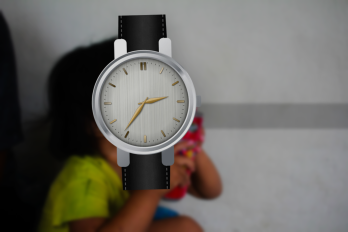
2:36
